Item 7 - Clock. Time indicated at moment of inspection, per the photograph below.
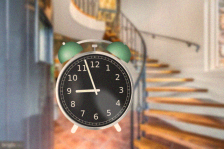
8:57
